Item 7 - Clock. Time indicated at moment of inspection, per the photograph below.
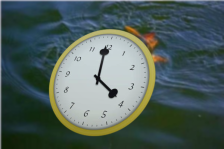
3:59
